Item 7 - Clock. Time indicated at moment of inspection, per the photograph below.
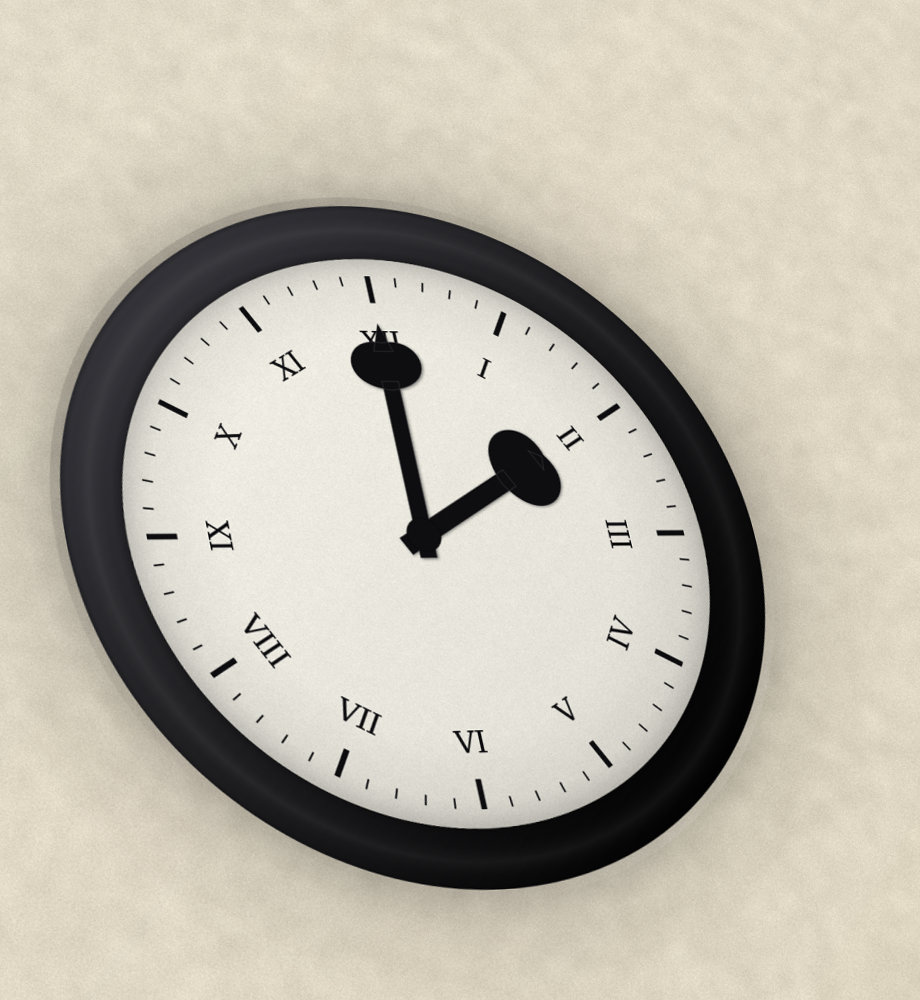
2:00
